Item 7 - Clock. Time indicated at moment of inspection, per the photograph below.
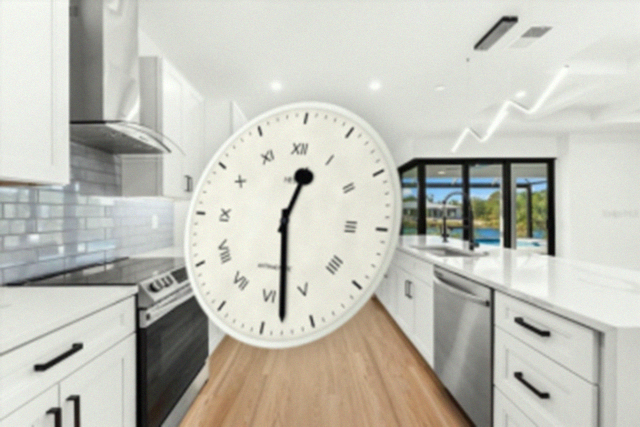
12:28
